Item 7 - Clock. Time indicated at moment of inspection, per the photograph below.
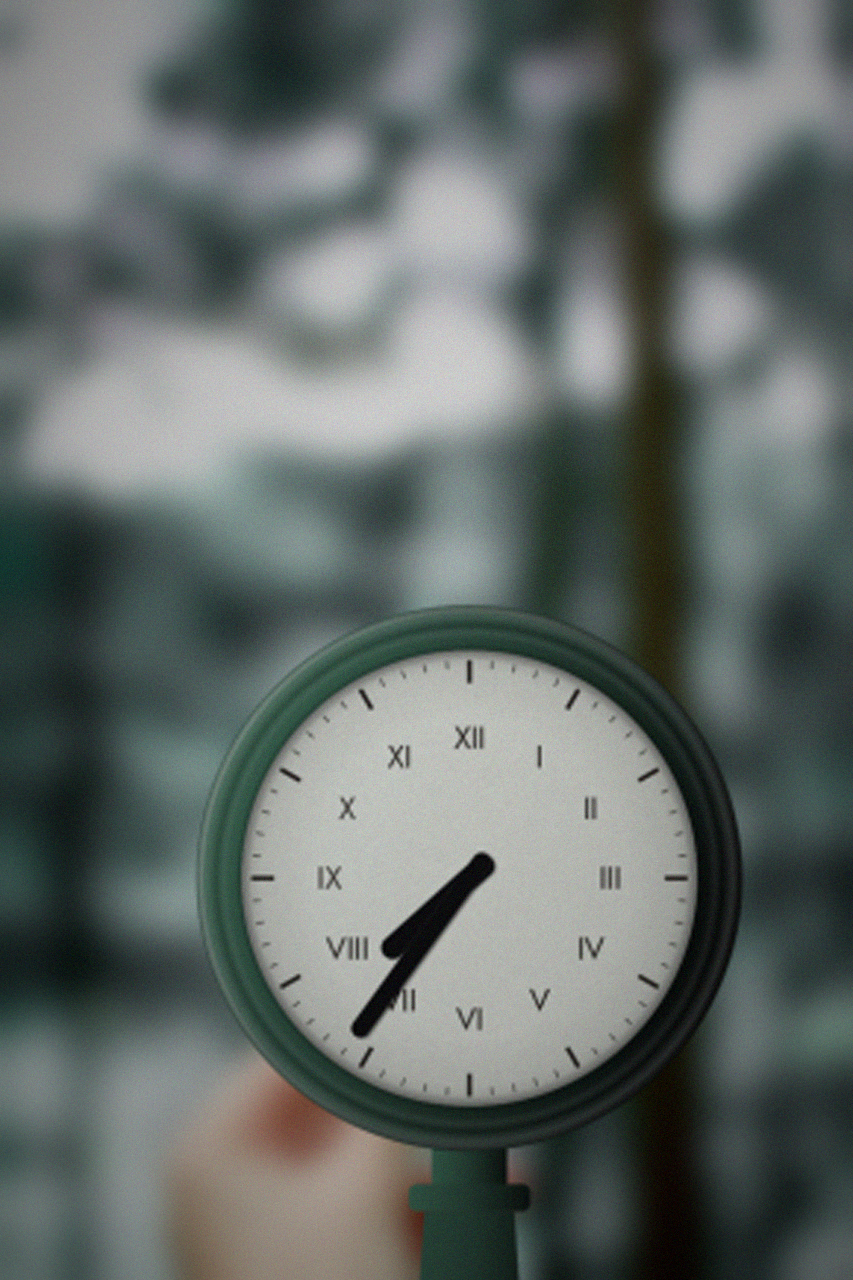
7:36
